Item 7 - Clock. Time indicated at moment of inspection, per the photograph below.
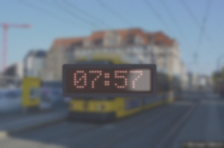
7:57
